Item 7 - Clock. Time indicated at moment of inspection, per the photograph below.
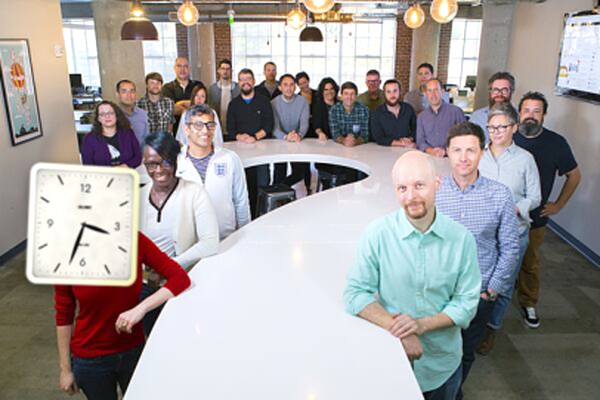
3:33
